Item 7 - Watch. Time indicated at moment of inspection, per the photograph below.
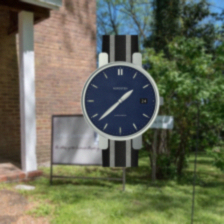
1:38
